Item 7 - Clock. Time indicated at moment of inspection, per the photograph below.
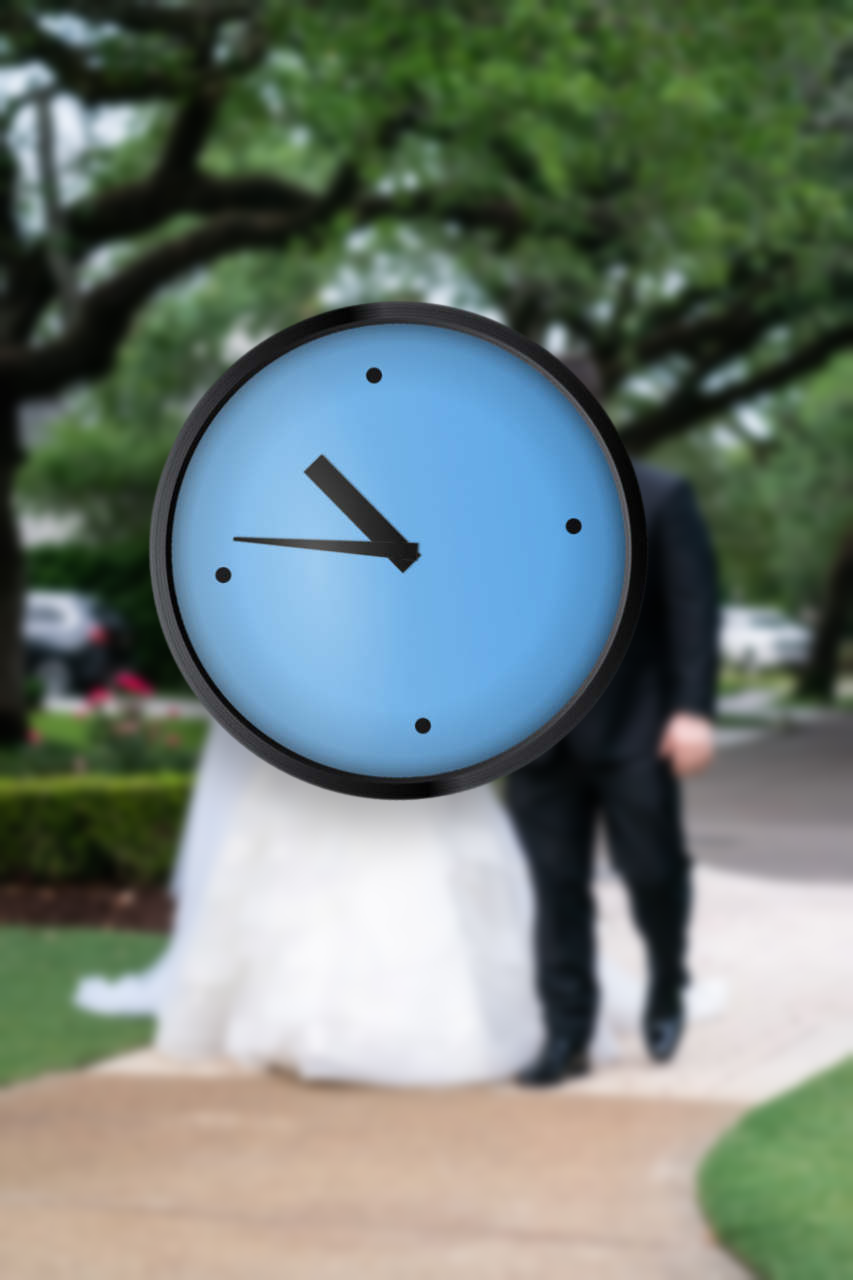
10:47
